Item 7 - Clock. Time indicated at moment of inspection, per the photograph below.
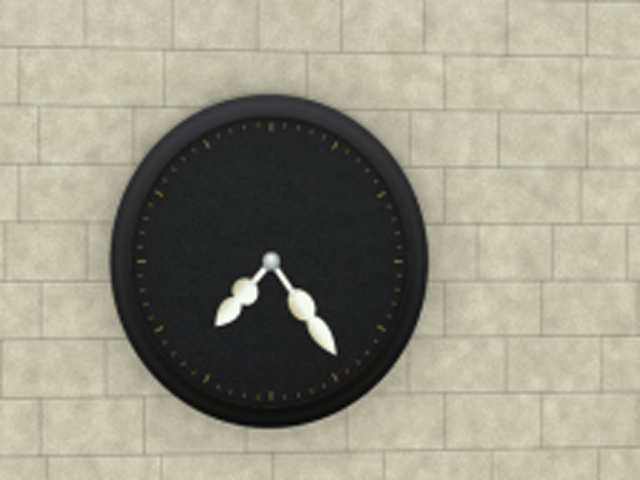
7:24
